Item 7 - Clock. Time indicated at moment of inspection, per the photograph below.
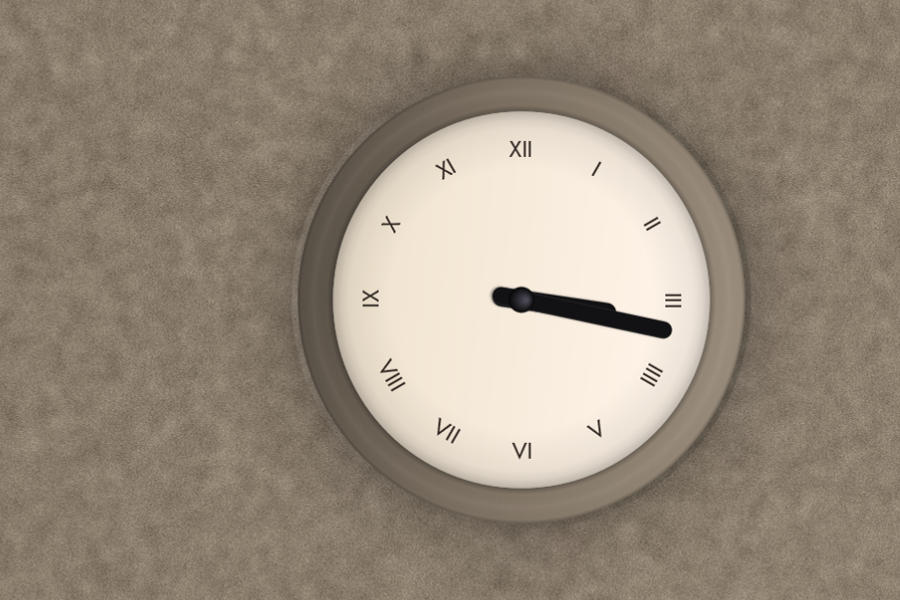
3:17
